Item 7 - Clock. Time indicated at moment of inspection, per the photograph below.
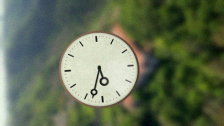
5:33
